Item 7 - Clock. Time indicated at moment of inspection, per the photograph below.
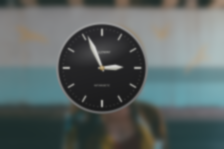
2:56
